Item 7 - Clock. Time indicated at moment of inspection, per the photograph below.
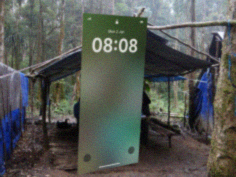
8:08
